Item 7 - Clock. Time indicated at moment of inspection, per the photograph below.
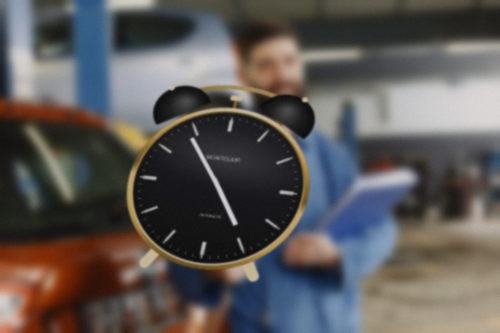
4:54
